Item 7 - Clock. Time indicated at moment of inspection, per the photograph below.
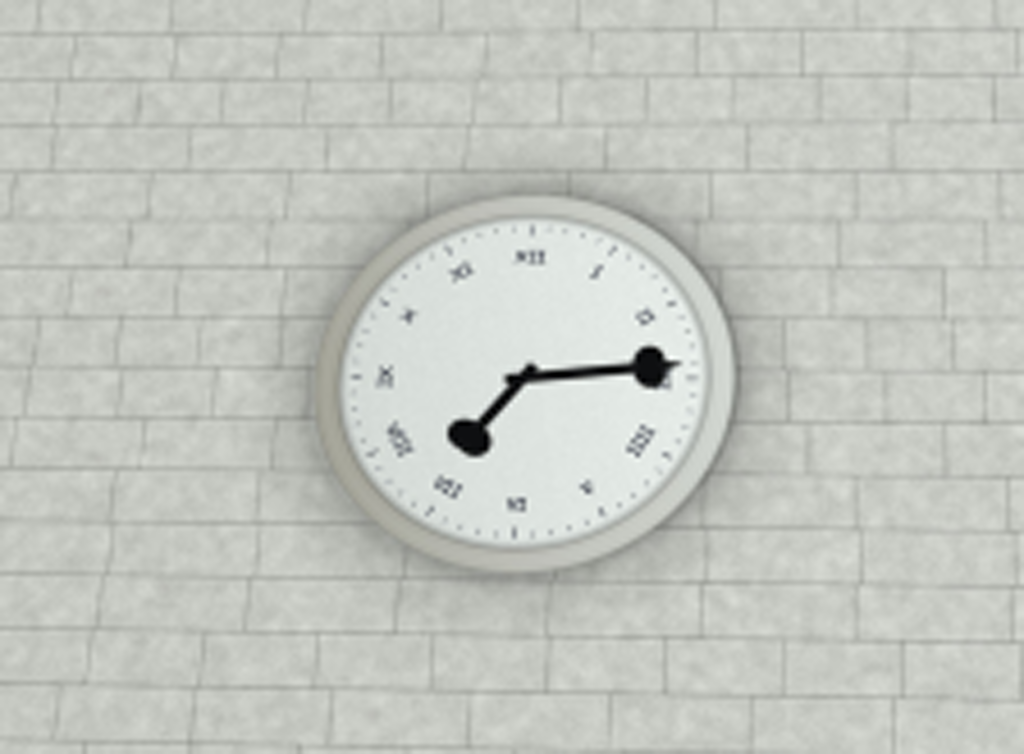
7:14
